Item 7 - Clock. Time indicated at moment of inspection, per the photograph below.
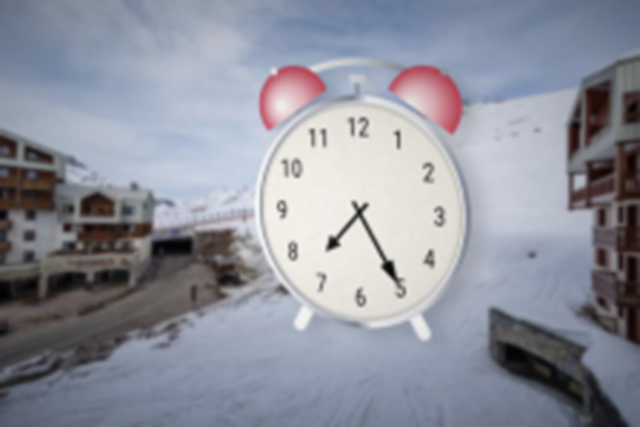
7:25
